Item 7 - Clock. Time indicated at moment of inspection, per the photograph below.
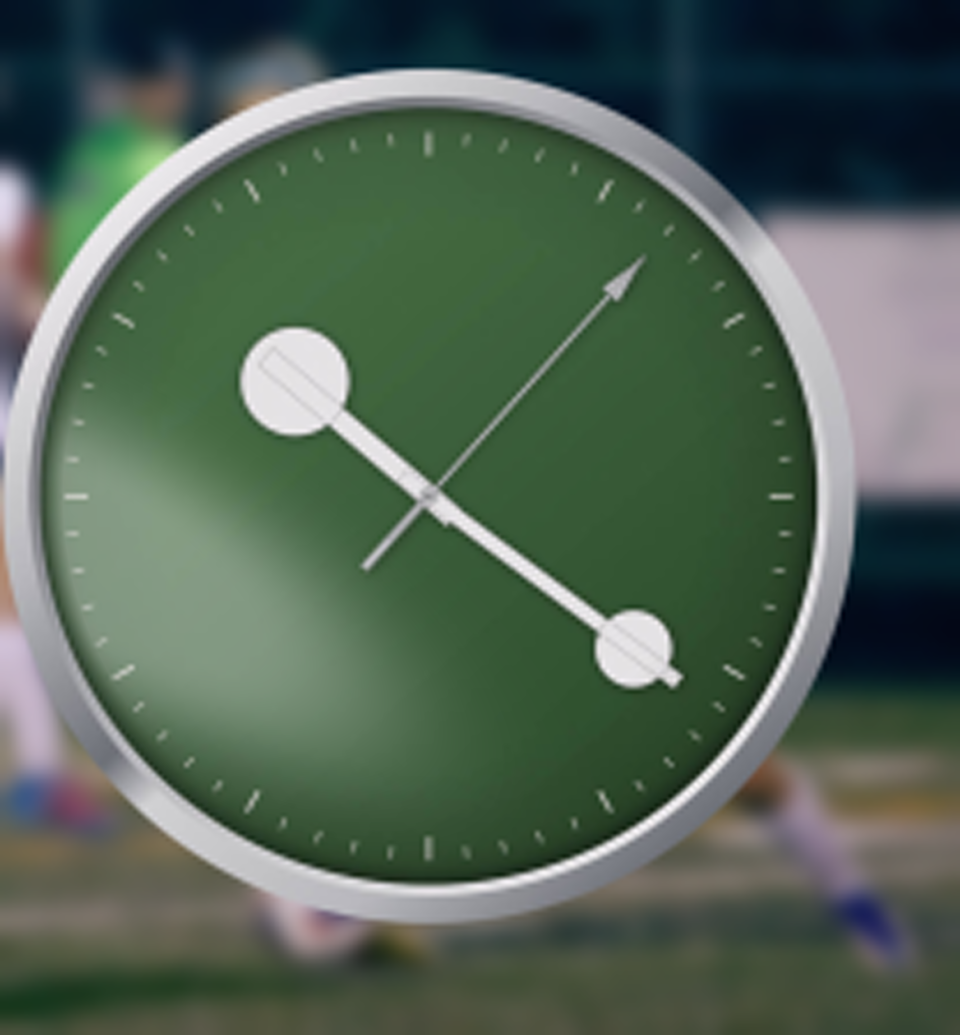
10:21:07
